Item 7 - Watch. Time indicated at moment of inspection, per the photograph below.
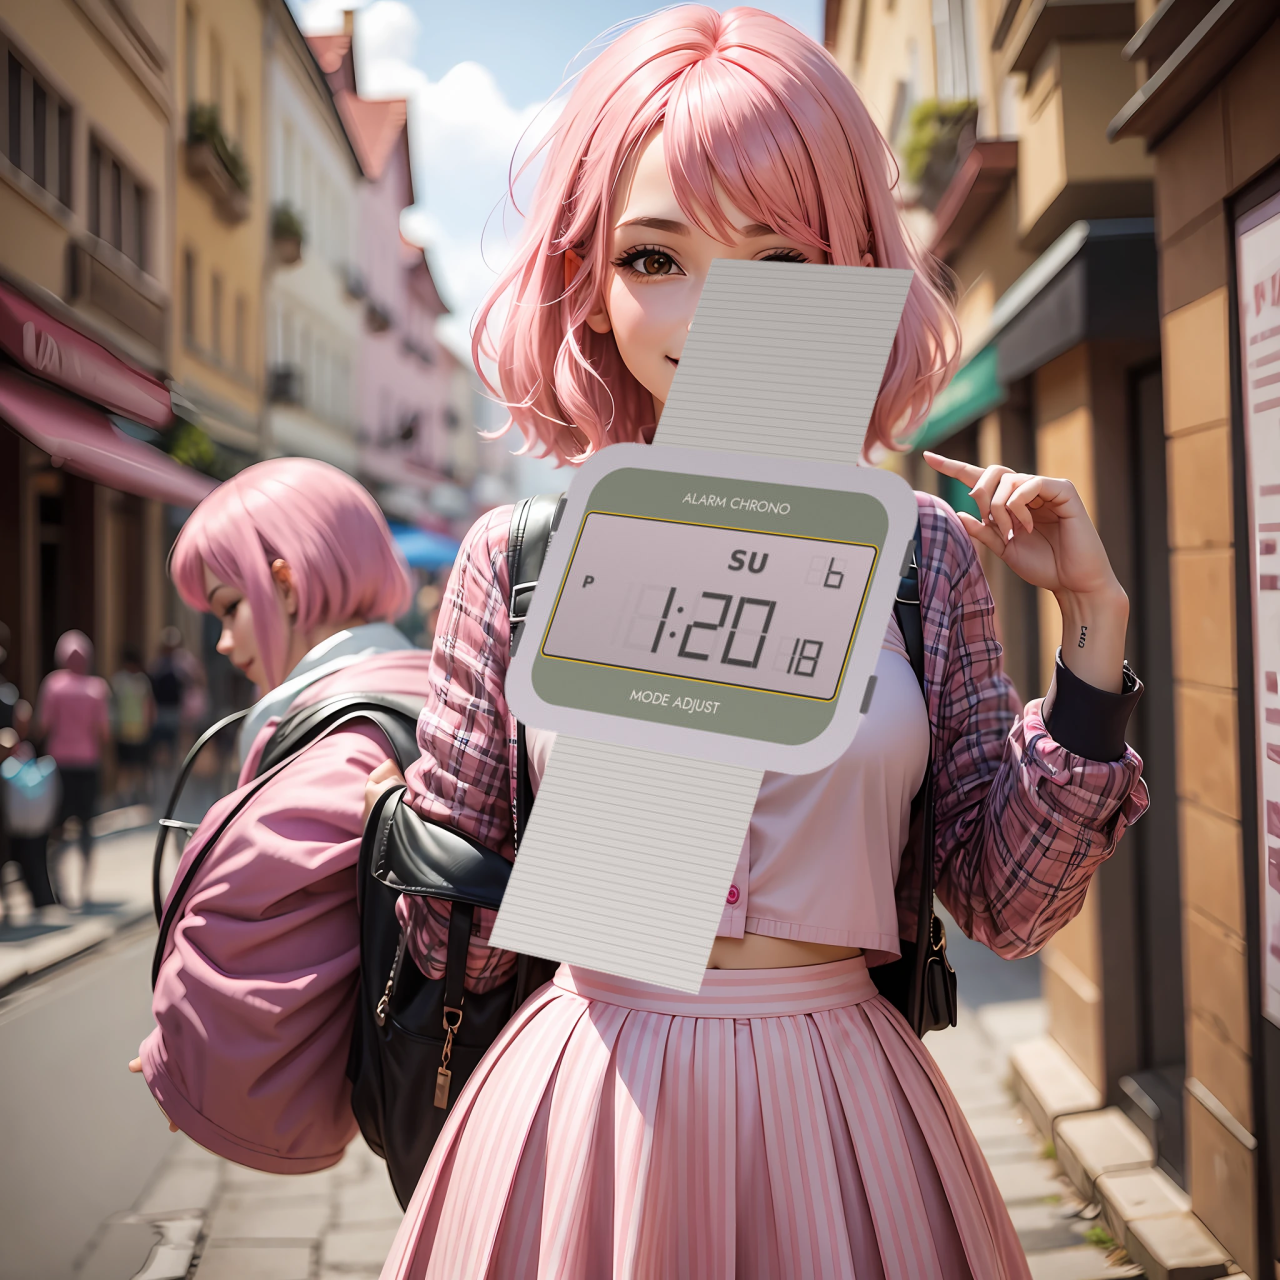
1:20:18
